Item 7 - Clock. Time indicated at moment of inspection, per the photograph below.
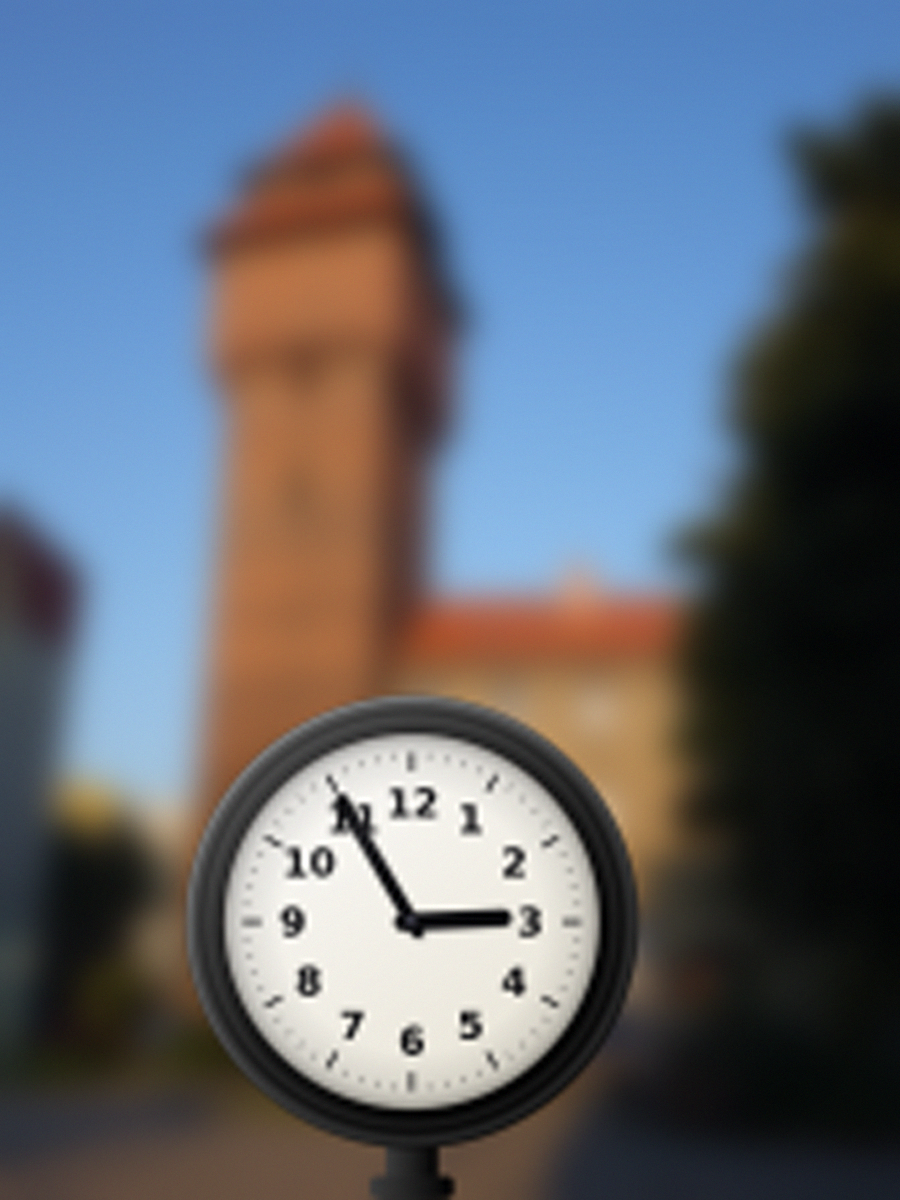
2:55
